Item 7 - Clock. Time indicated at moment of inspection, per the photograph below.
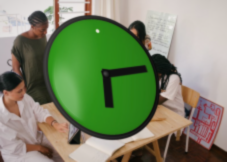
6:14
